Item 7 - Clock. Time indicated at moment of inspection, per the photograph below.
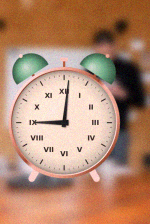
9:01
